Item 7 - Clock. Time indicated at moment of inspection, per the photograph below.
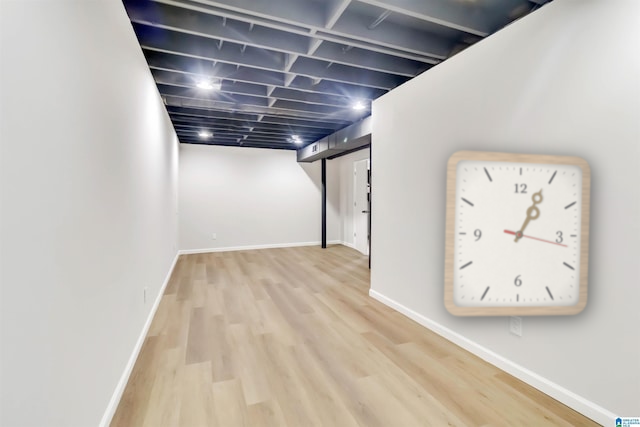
1:04:17
